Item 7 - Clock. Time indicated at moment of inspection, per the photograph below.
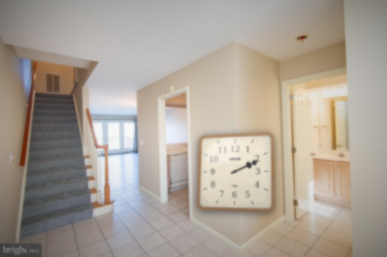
2:11
